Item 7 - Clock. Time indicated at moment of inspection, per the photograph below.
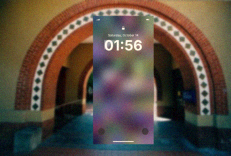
1:56
